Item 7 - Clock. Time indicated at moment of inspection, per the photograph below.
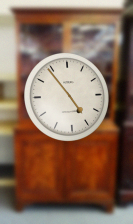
4:54
